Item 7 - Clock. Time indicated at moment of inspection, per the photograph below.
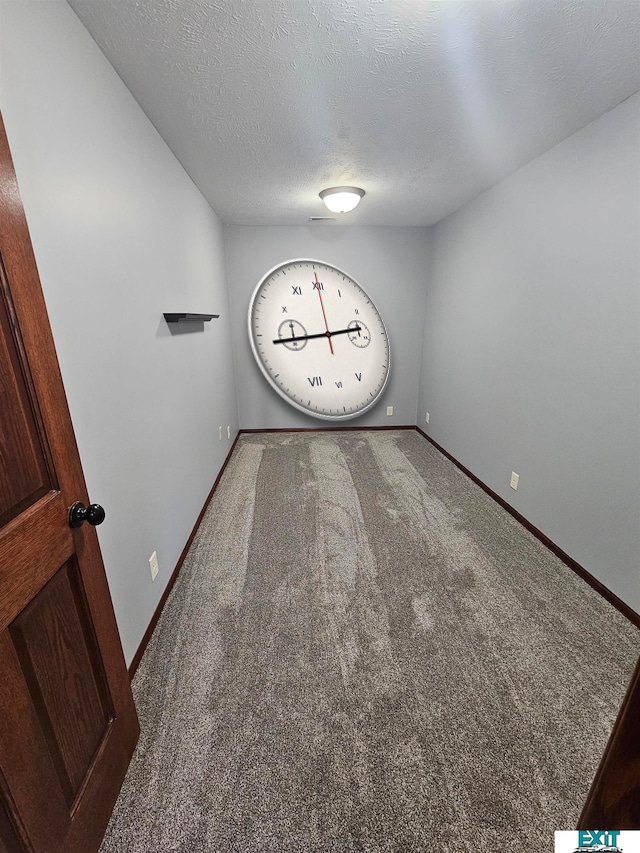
2:44
